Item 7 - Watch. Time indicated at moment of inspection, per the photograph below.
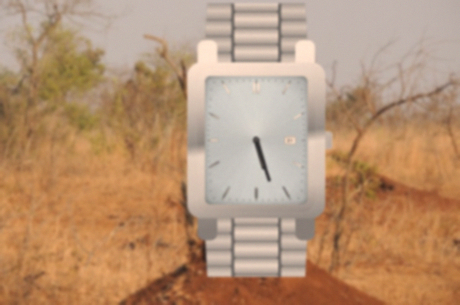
5:27
